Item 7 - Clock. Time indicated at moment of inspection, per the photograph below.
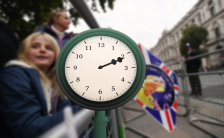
2:11
